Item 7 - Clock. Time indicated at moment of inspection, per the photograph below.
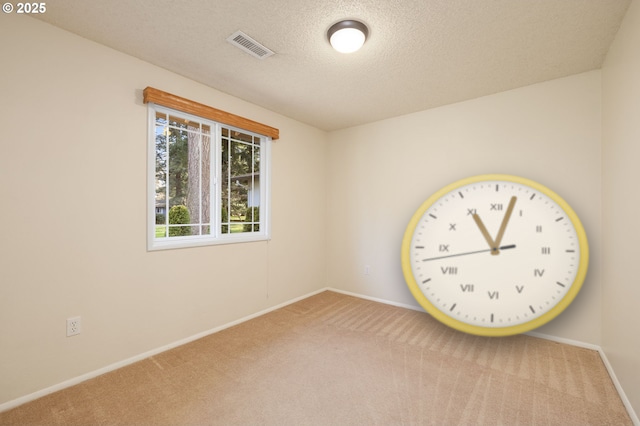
11:02:43
